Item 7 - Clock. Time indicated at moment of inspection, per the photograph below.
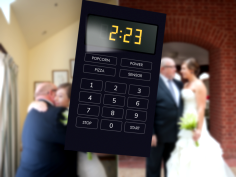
2:23
